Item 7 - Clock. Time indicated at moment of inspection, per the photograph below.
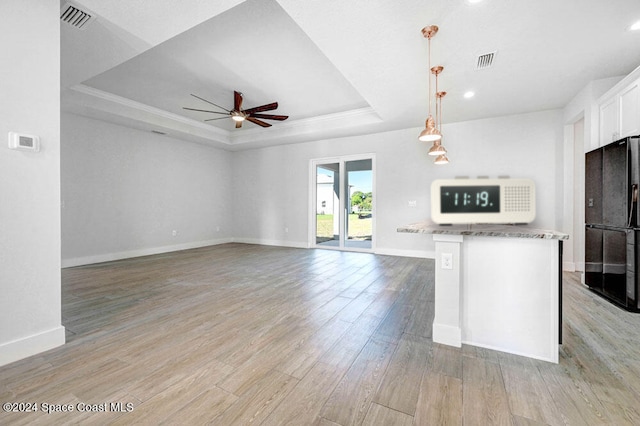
11:19
